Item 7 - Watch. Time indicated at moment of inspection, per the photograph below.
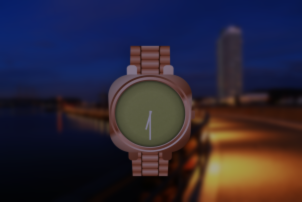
6:30
